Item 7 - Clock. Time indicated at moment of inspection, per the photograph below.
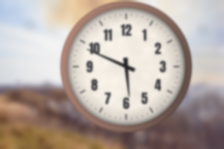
5:49
